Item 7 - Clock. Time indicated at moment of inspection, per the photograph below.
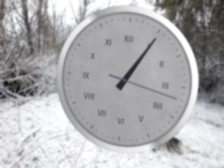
1:05:17
